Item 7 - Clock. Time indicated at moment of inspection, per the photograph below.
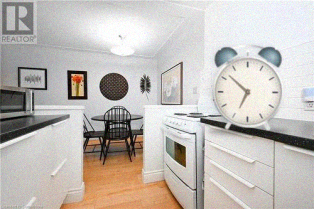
6:52
